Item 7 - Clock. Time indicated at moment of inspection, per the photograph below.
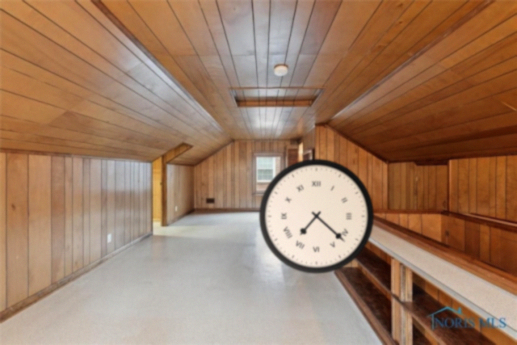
7:22
